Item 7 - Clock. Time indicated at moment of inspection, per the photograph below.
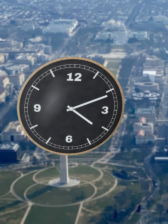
4:11
